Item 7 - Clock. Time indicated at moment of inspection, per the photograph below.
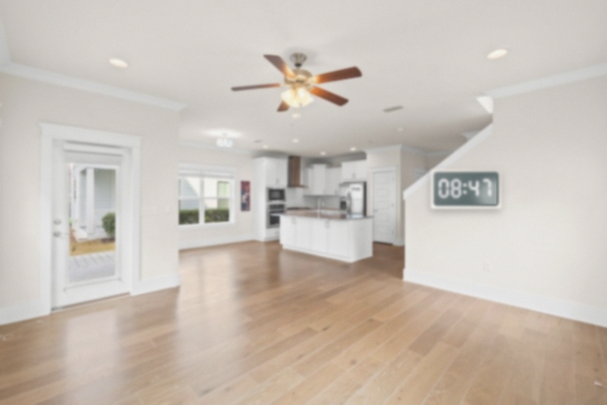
8:47
